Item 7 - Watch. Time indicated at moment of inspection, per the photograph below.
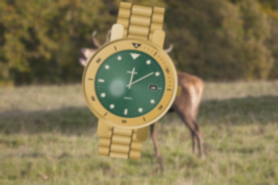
12:09
